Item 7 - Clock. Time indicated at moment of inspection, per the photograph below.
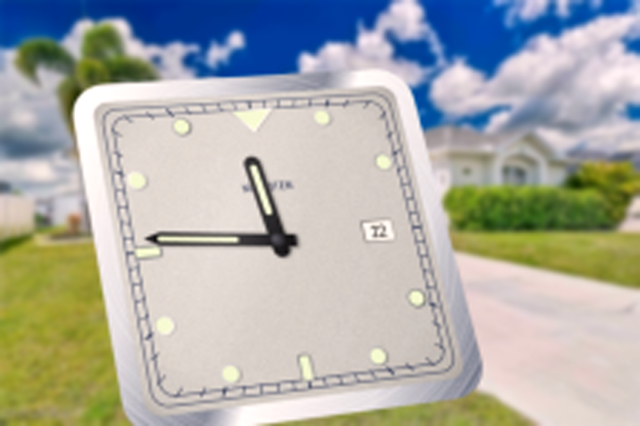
11:46
